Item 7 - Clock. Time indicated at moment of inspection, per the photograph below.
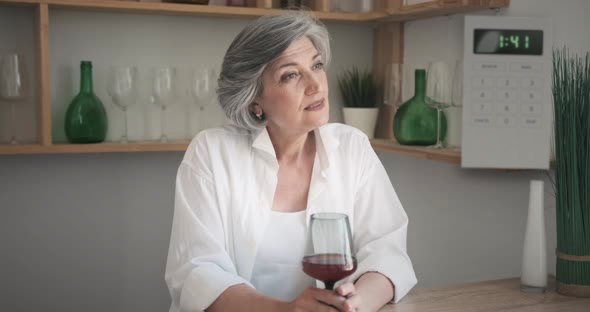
1:41
